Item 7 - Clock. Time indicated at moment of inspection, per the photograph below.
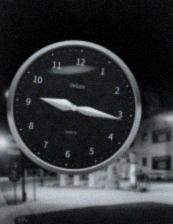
9:16
